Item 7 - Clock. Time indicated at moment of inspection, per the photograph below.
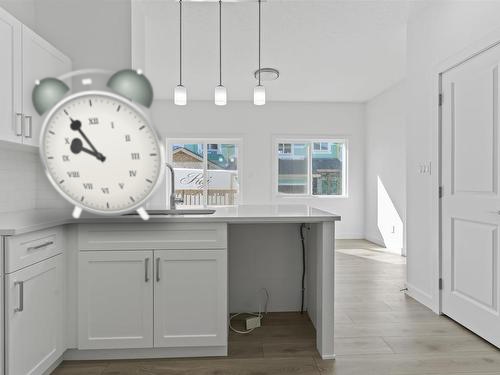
9:55
